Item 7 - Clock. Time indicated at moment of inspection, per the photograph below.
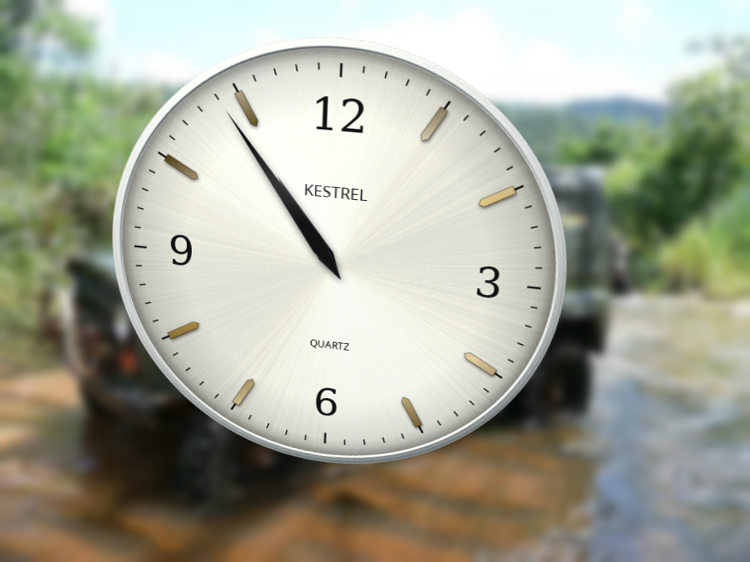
10:54
